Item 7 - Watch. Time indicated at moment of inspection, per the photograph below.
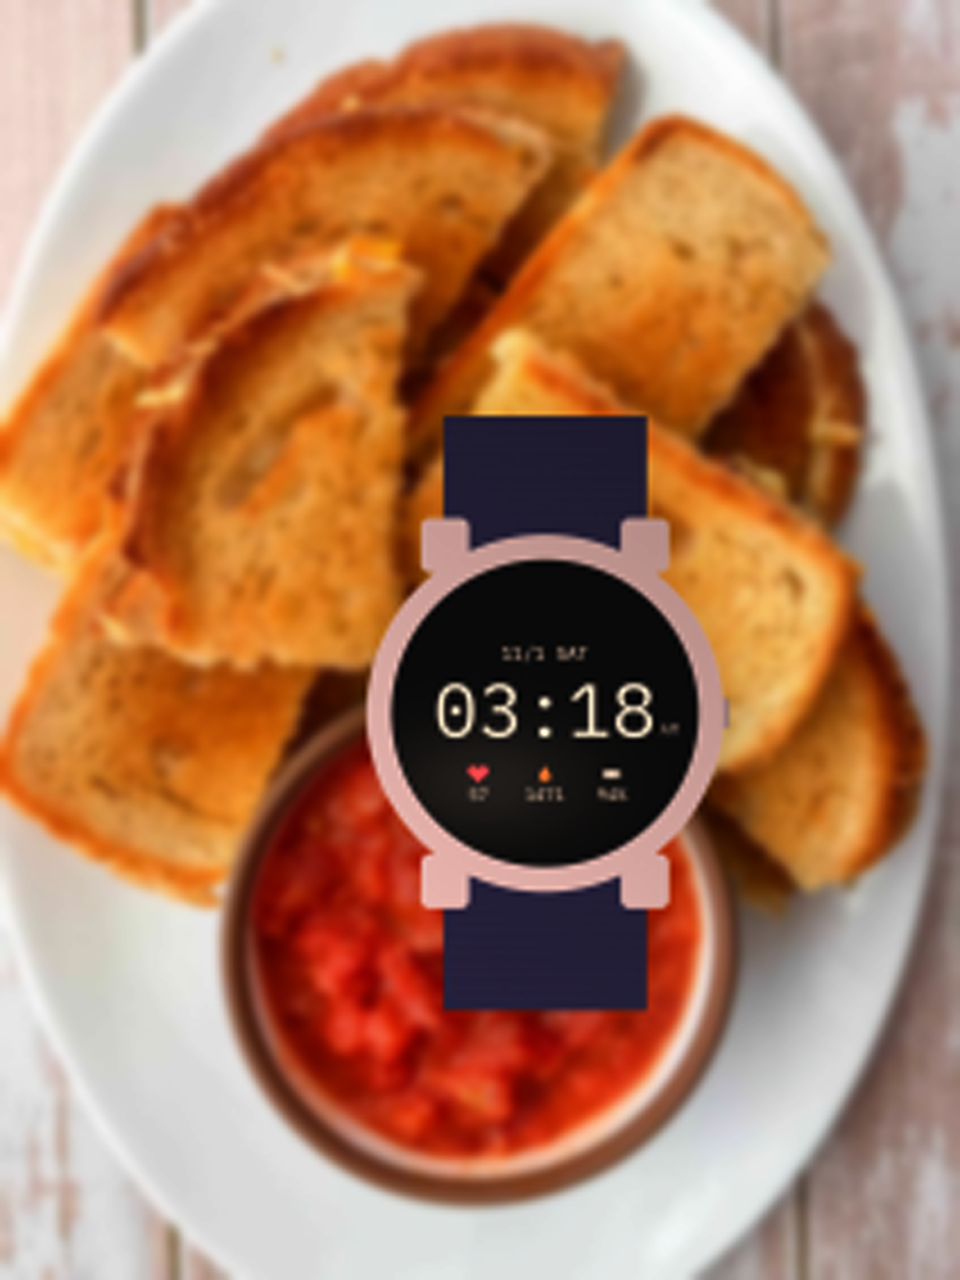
3:18
